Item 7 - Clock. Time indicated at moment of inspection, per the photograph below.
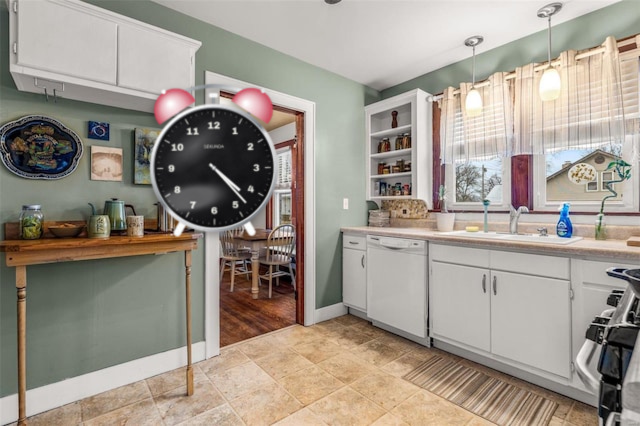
4:23
